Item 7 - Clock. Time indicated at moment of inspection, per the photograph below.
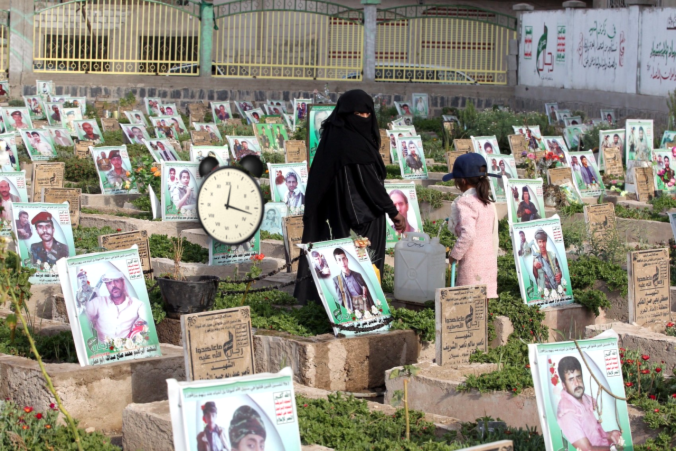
12:17
